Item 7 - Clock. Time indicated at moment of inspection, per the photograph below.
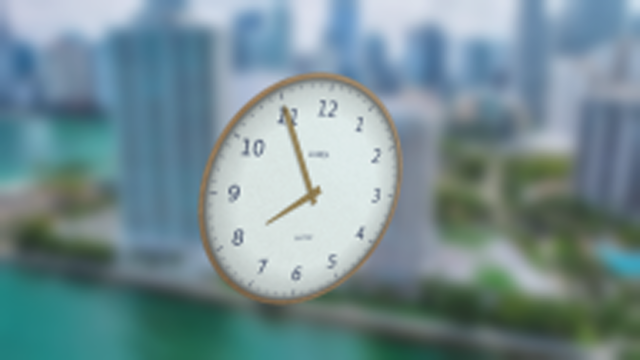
7:55
